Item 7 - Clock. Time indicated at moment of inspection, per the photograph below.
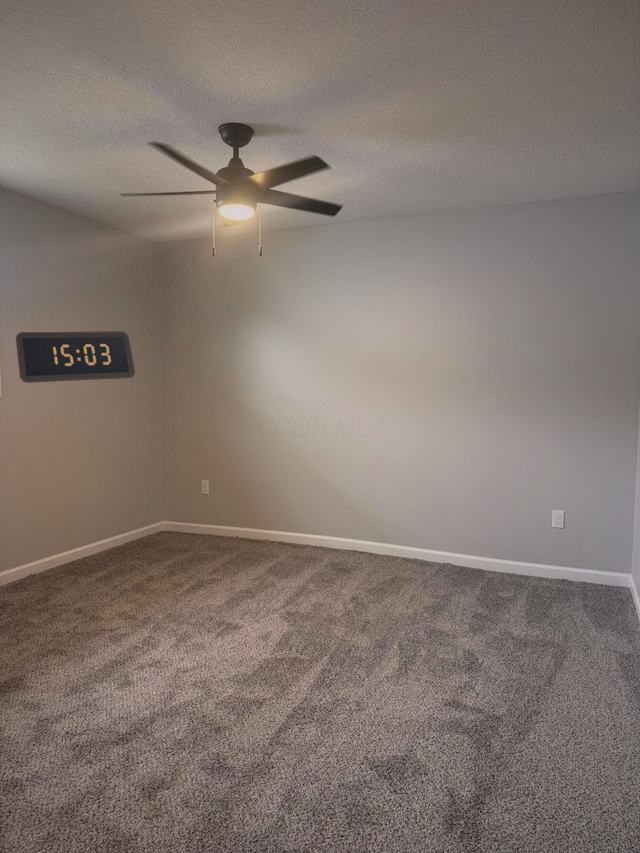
15:03
